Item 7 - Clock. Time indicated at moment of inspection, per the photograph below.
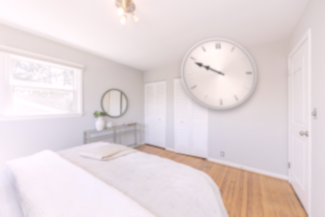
9:49
